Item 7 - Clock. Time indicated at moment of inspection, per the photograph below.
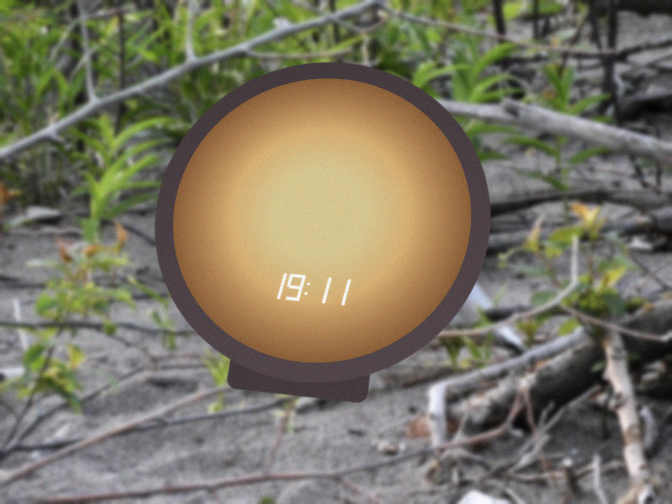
19:11
